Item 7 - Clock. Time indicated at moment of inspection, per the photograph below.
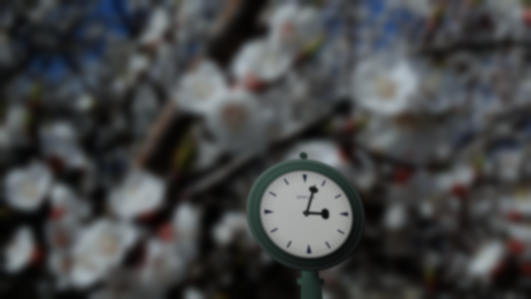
3:03
